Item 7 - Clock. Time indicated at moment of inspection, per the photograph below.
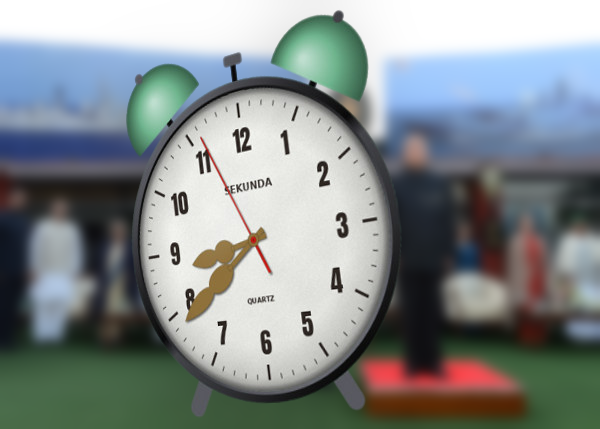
8:38:56
